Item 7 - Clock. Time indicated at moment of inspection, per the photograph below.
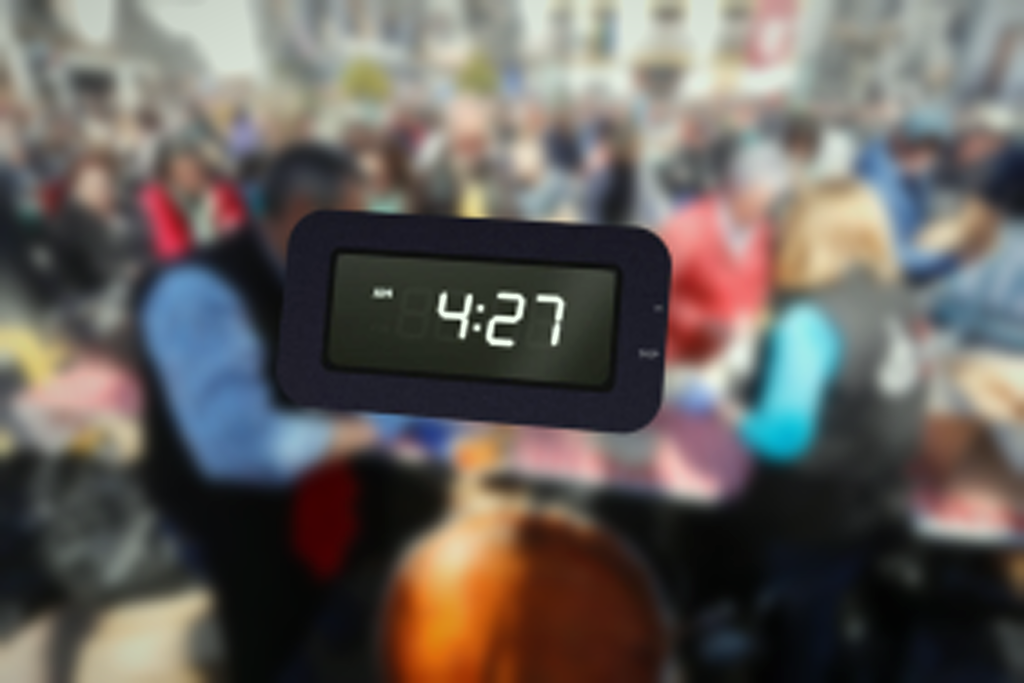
4:27
